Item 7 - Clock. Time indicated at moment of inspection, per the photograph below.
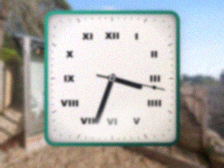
3:33:17
